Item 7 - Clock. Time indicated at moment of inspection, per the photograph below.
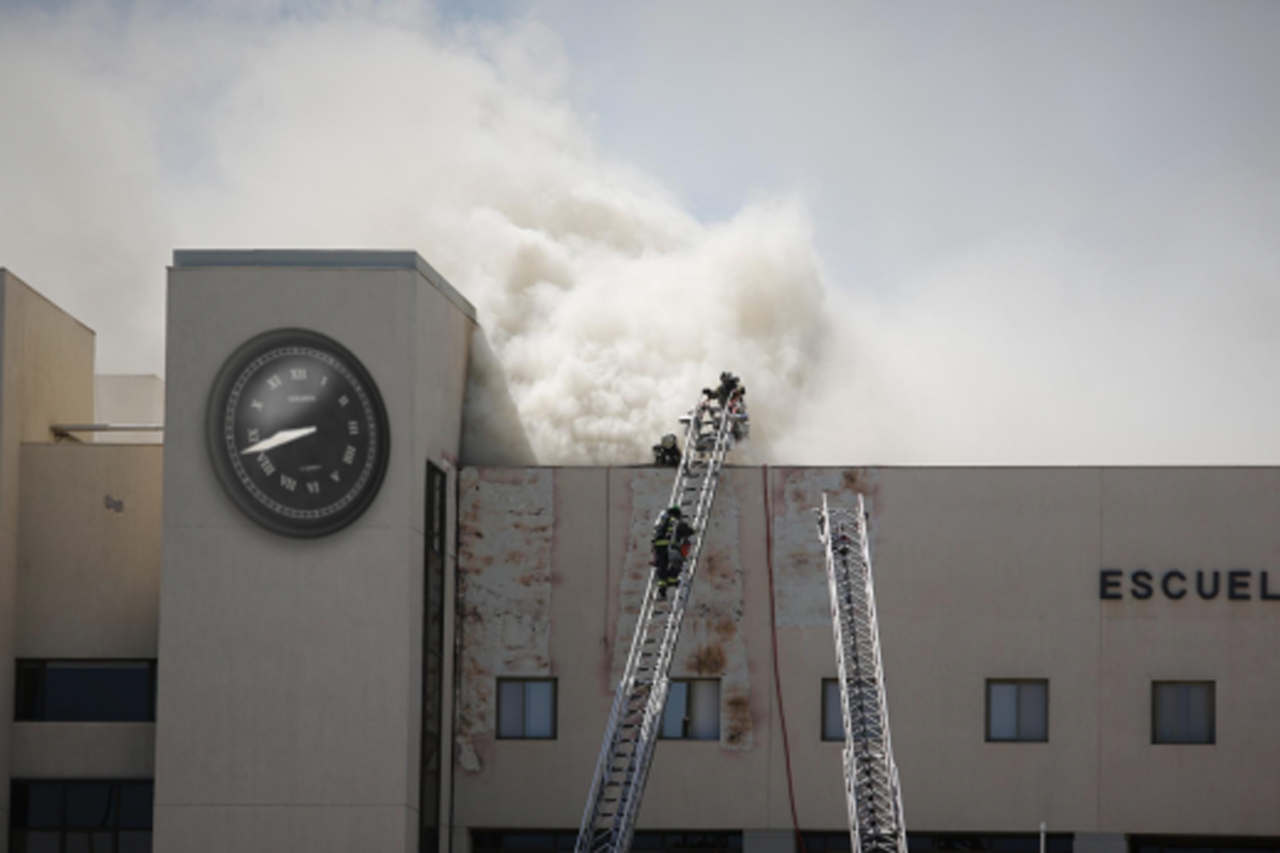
8:43
